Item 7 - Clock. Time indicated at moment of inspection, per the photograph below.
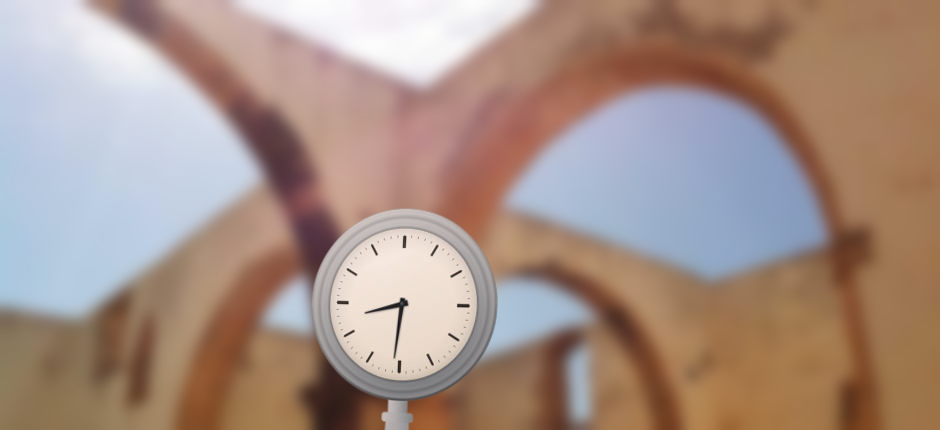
8:31
